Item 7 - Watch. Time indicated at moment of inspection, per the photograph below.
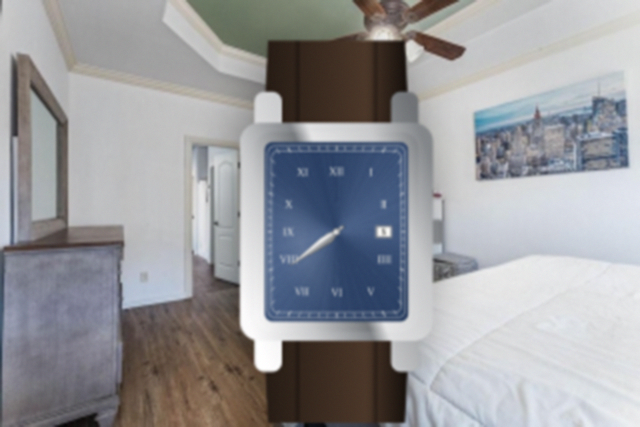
7:39
